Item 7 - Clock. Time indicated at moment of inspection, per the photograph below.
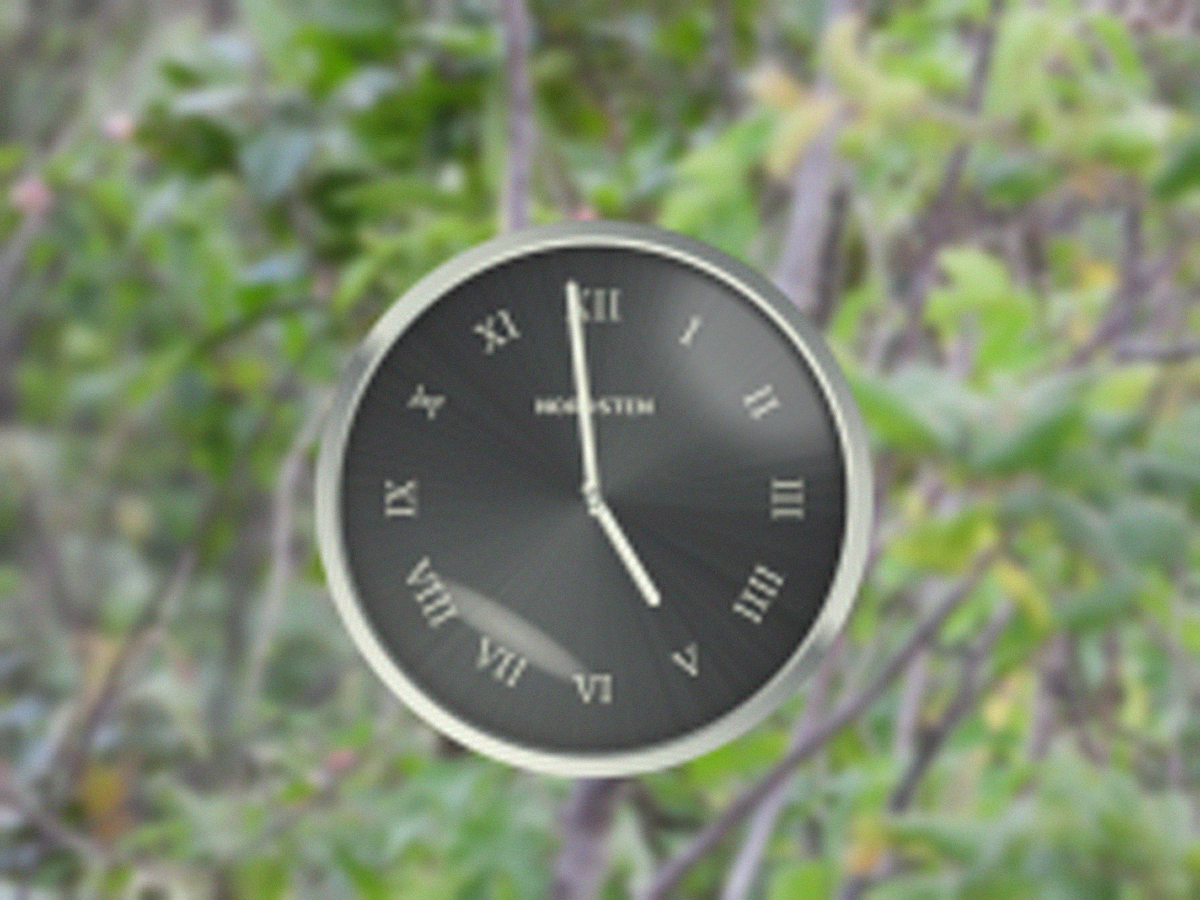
4:59
